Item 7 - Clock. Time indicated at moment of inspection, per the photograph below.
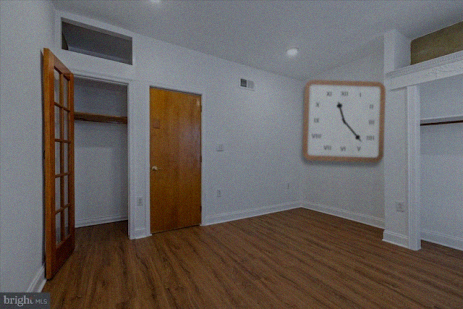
11:23
